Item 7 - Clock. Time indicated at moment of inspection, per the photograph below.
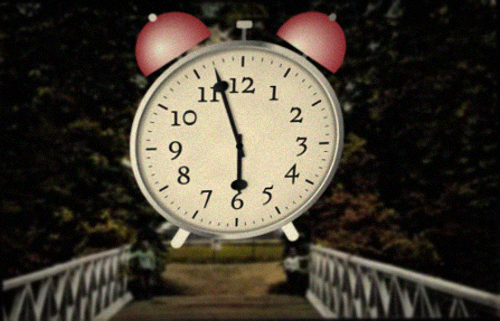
5:57
